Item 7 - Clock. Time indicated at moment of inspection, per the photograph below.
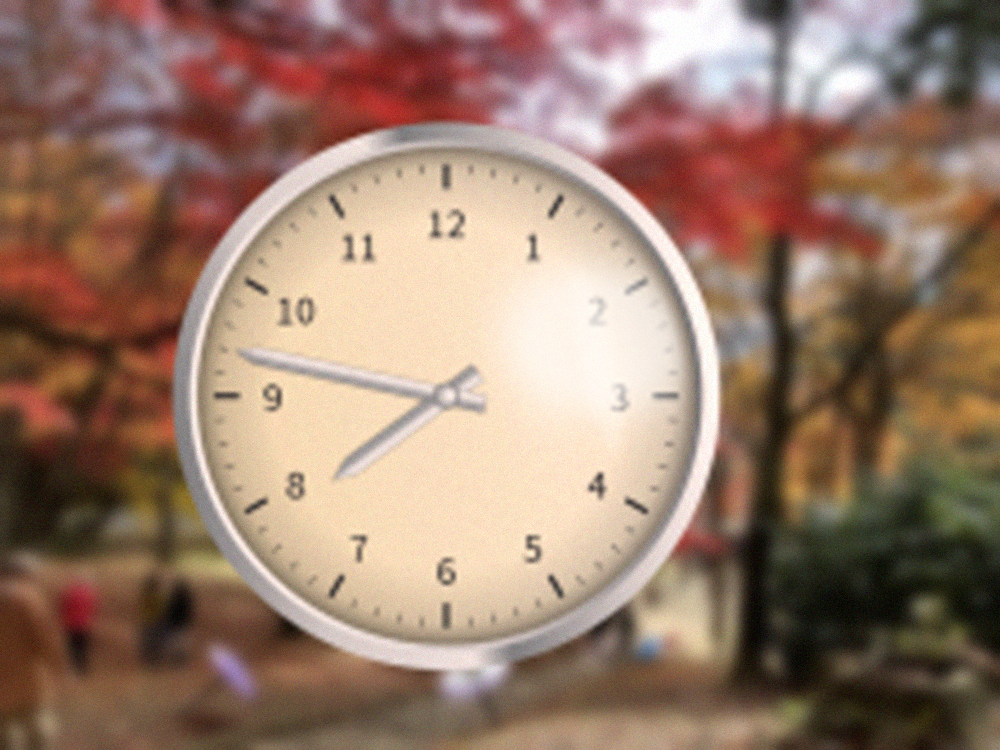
7:47
